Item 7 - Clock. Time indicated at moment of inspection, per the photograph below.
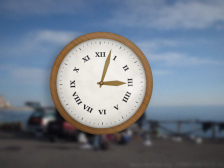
3:03
